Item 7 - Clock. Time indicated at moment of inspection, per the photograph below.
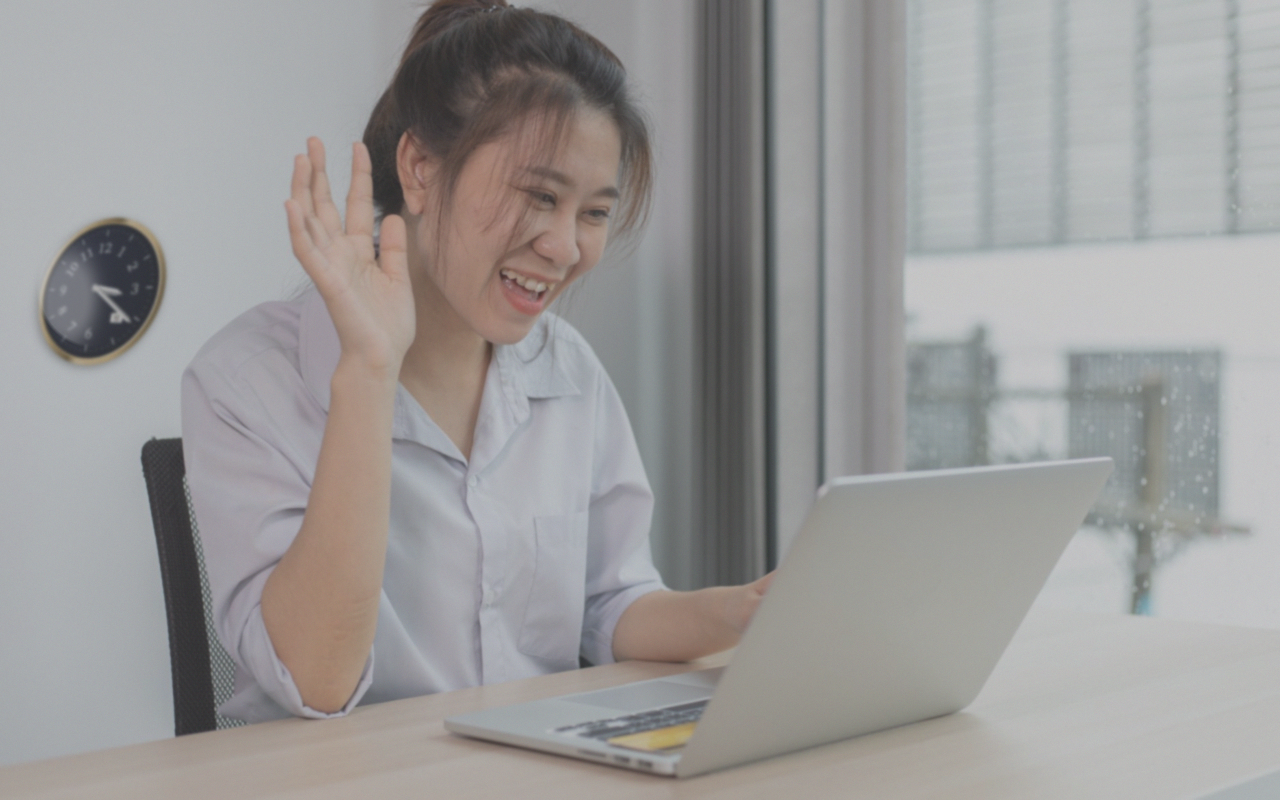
3:21
